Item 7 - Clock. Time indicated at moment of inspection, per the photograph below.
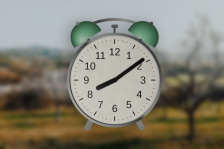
8:09
